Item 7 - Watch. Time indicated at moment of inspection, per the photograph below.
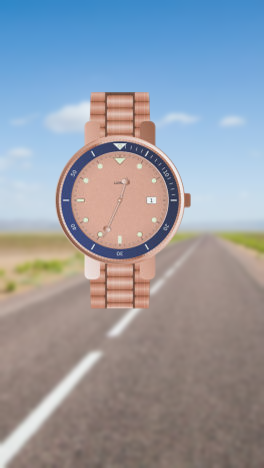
12:34
